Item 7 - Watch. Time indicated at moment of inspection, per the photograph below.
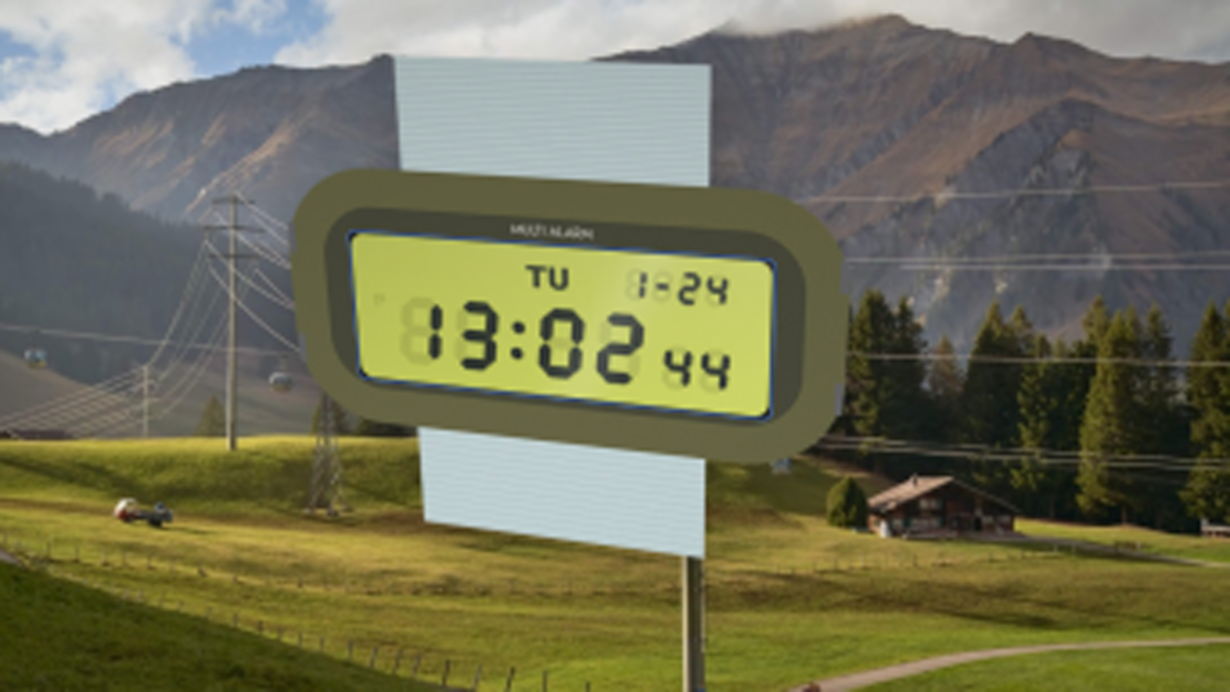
13:02:44
